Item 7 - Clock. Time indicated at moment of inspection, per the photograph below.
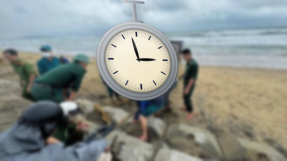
2:58
